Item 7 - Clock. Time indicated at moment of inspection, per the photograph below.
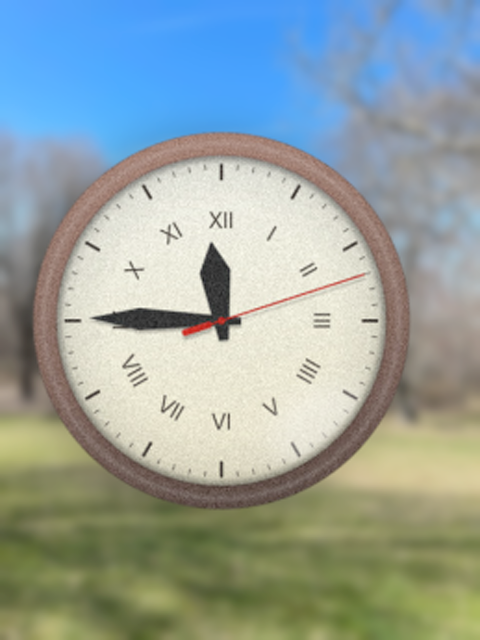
11:45:12
